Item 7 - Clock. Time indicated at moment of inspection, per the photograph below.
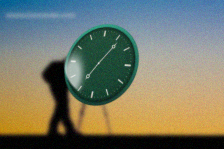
7:06
